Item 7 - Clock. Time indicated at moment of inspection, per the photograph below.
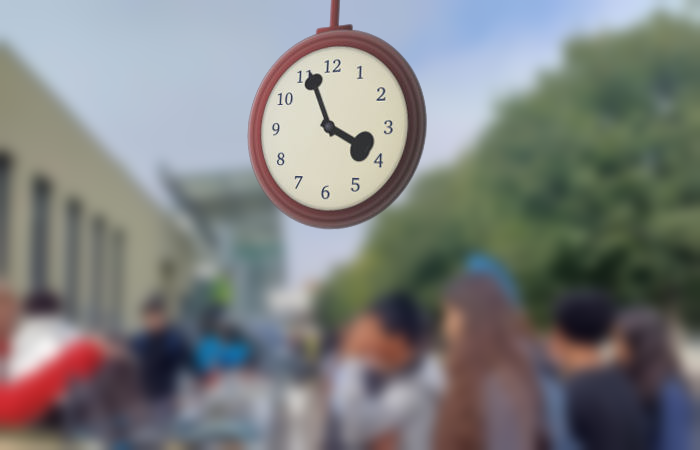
3:56
